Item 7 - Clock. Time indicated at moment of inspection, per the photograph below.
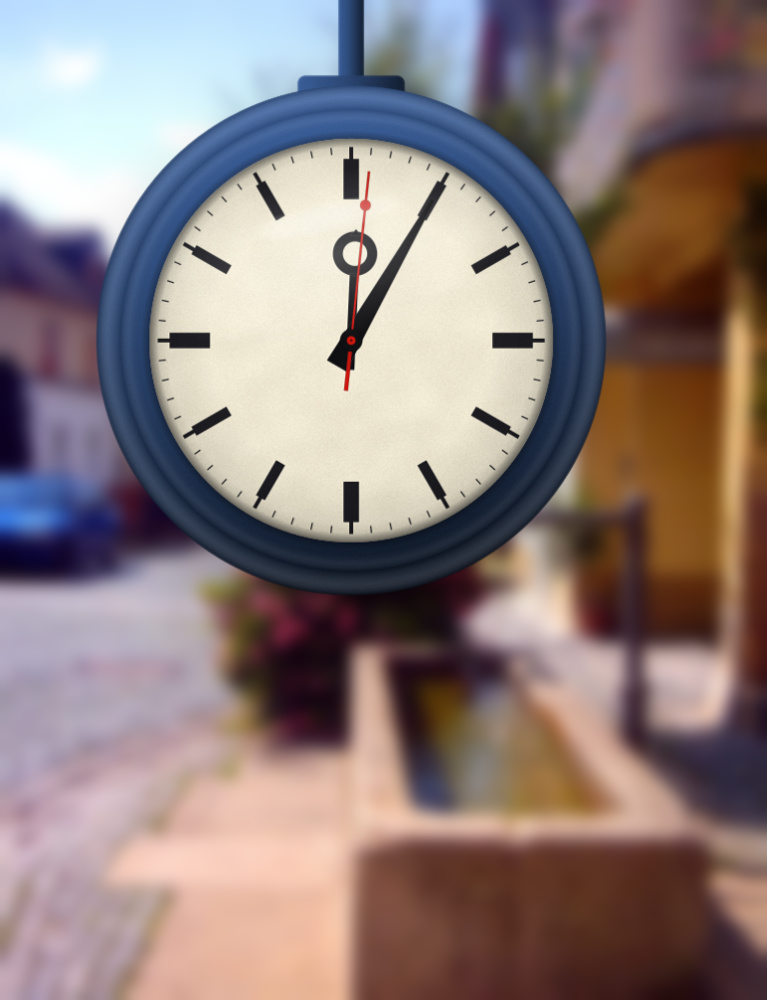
12:05:01
